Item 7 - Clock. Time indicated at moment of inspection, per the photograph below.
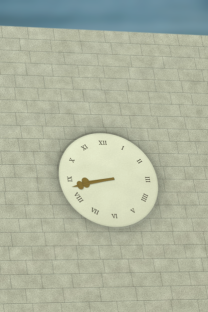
8:43
